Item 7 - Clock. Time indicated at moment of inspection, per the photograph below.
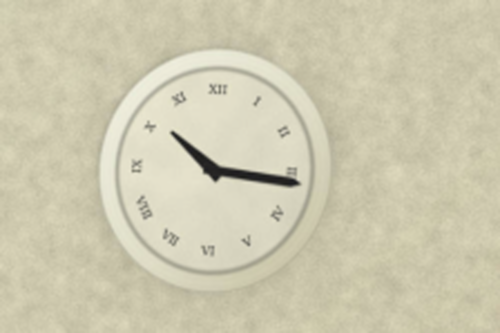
10:16
